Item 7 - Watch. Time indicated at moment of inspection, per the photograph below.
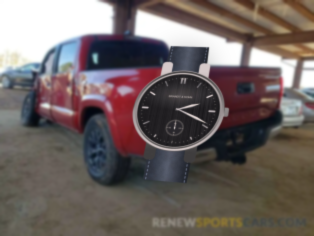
2:19
